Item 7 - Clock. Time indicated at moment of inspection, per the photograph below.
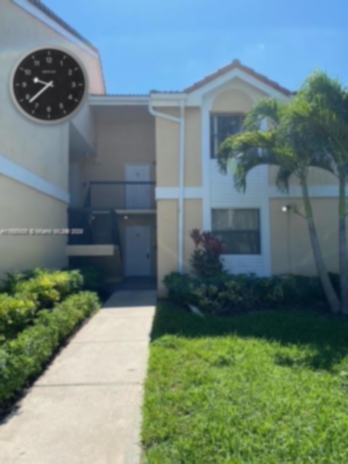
9:38
